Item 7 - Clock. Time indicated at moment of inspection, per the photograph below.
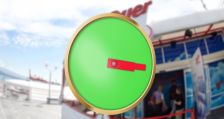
3:16
